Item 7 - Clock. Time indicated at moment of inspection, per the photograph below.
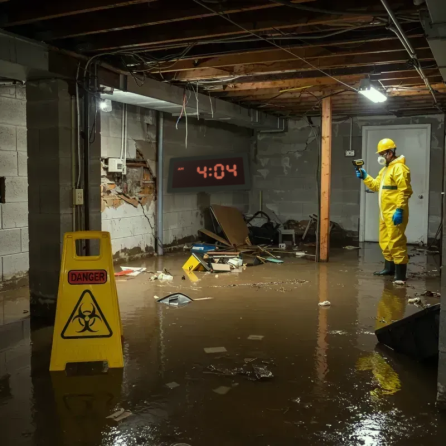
4:04
